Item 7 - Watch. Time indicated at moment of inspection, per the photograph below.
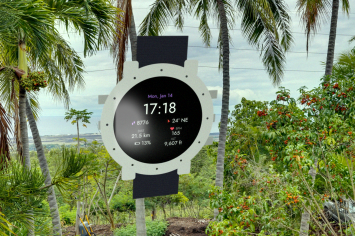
17:18
